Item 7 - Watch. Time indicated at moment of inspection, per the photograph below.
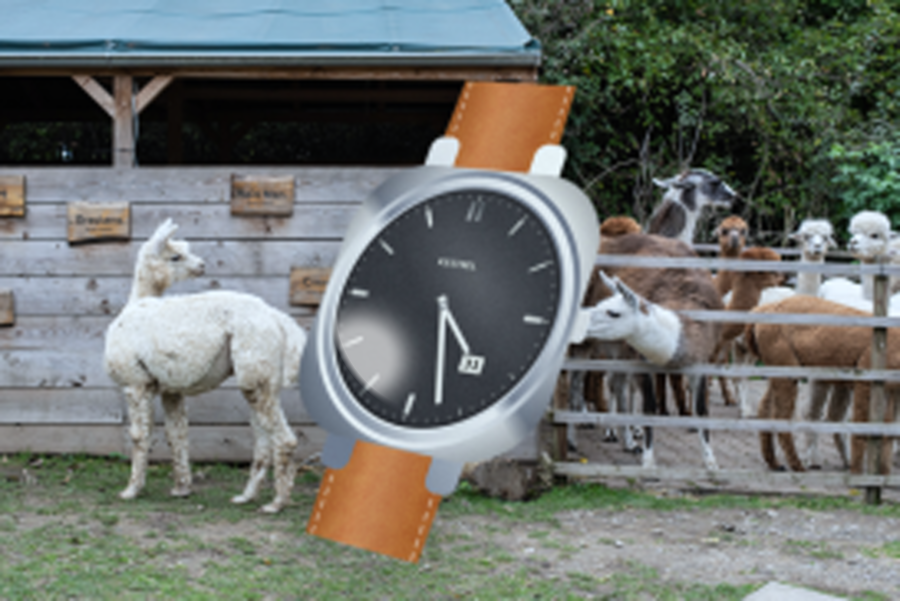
4:27
